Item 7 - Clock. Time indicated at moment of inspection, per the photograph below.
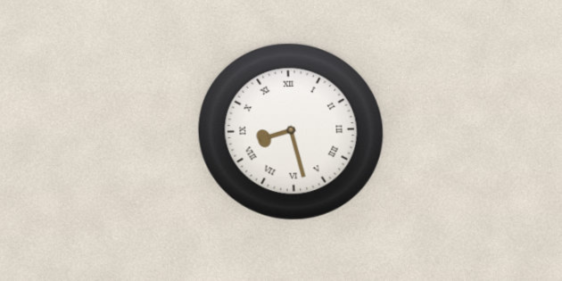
8:28
